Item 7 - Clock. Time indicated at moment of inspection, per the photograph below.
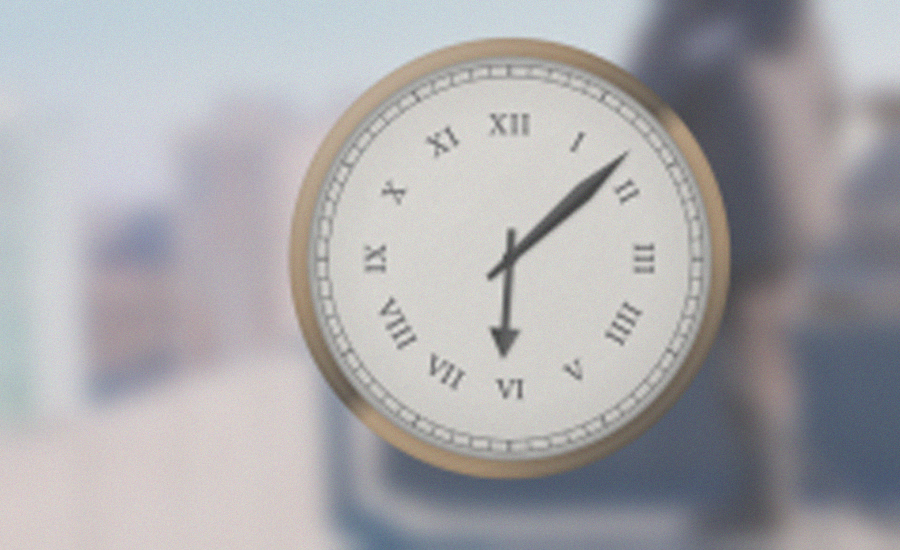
6:08
